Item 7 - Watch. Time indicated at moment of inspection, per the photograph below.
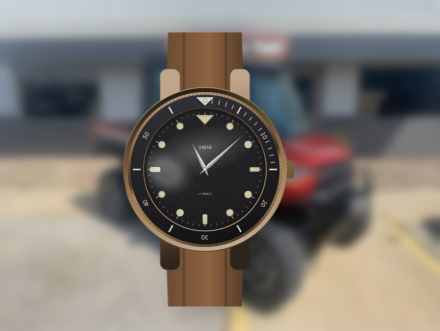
11:08
